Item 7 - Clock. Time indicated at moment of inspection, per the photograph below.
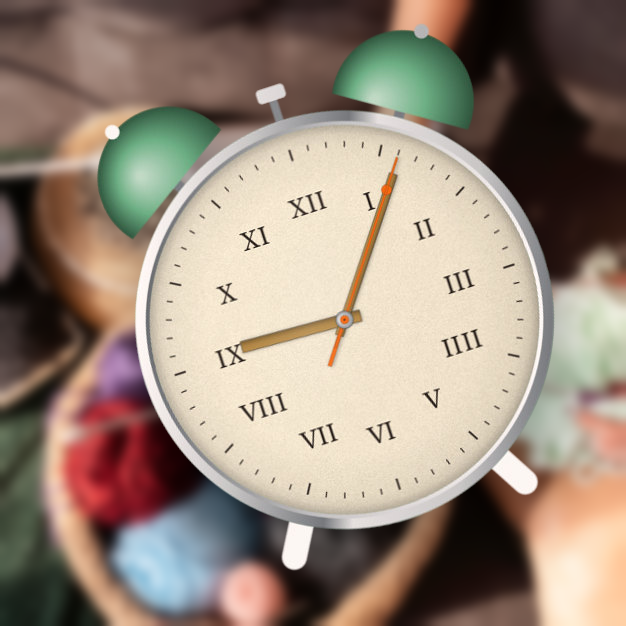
9:06:06
